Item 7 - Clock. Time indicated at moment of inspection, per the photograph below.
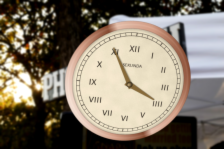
3:55
